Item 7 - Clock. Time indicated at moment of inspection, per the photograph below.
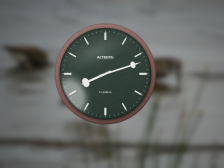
8:12
